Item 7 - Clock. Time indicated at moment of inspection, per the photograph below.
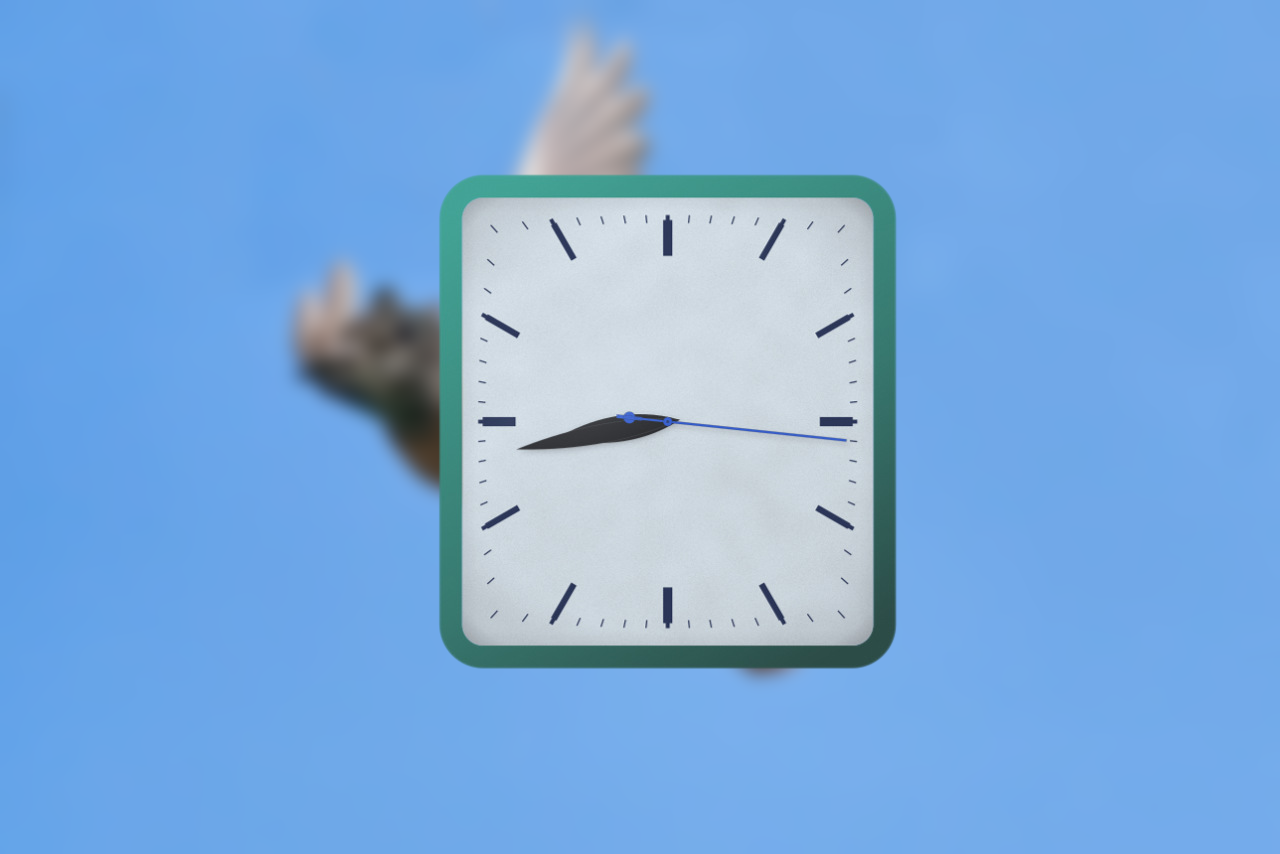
8:43:16
